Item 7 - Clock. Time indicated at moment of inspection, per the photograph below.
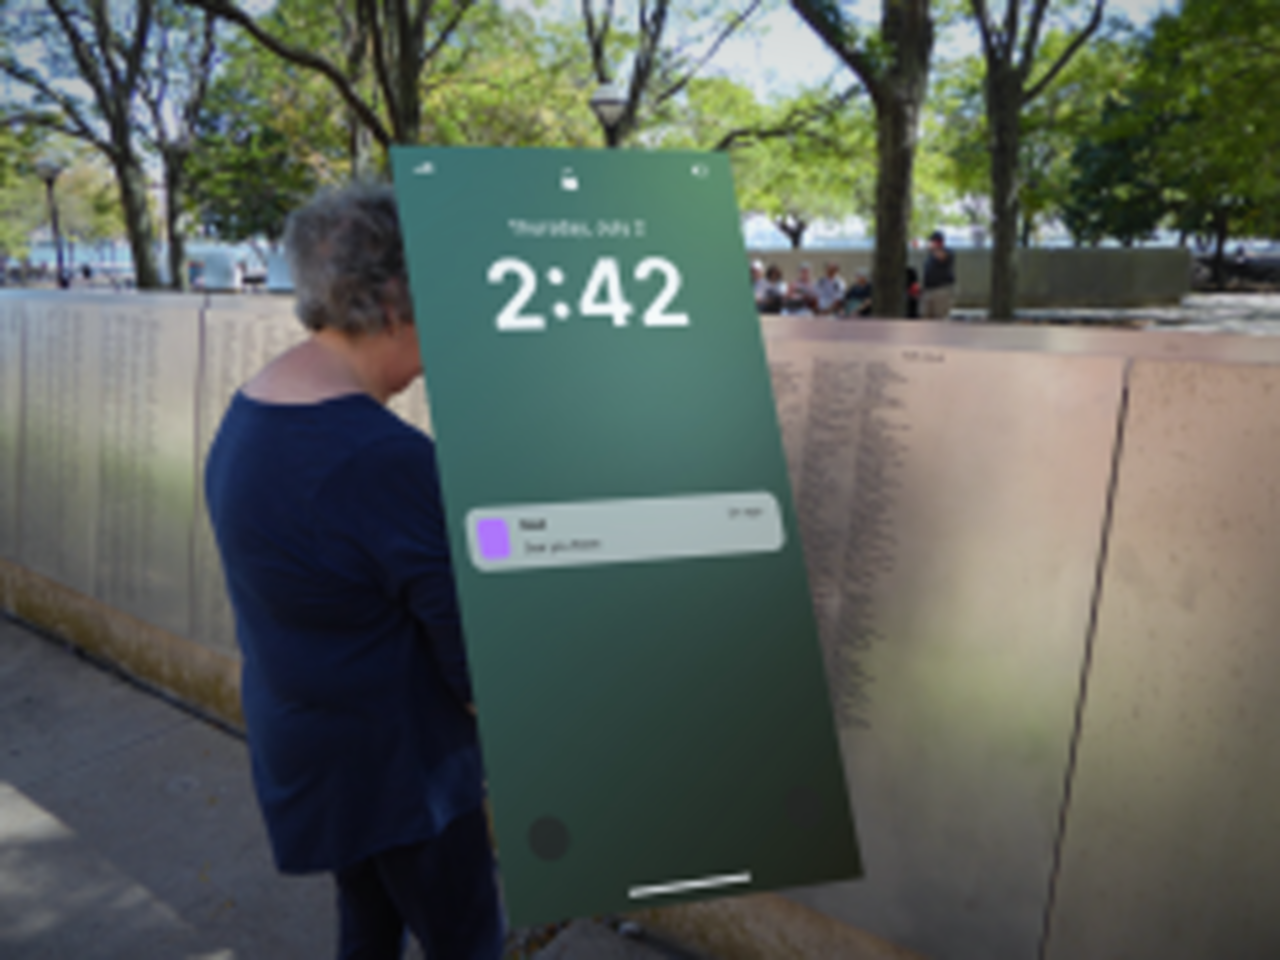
2:42
